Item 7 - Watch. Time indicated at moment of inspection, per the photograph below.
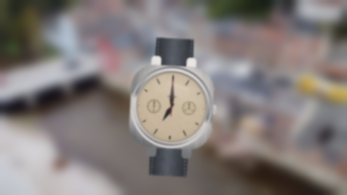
7:00
